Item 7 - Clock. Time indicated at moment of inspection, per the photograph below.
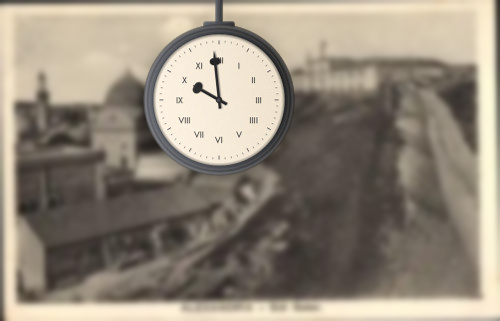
9:59
